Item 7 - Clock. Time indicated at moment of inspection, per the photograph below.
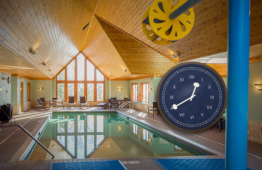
12:40
